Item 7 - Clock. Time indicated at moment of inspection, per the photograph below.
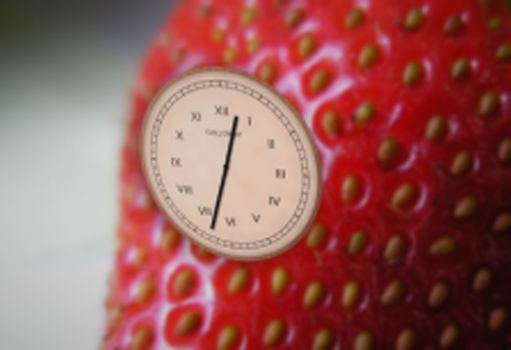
12:33
